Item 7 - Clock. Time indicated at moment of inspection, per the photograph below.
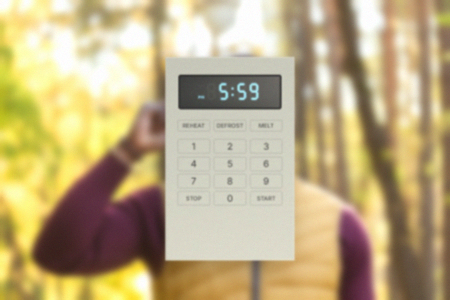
5:59
